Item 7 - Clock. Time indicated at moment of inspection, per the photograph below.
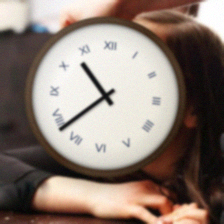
10:38
